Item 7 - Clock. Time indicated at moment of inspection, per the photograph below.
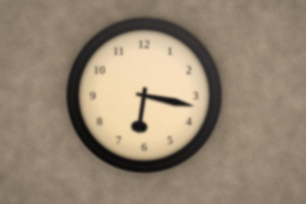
6:17
